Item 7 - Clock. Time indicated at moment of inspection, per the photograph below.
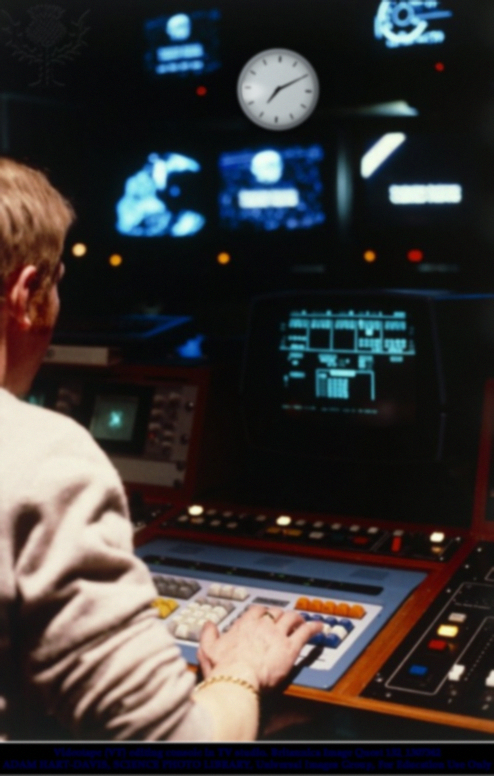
7:10
